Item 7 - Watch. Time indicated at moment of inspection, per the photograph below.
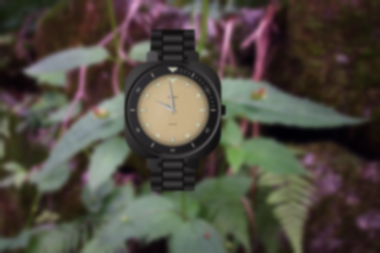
9:59
